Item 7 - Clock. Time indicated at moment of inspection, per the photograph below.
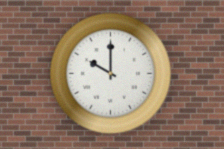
10:00
